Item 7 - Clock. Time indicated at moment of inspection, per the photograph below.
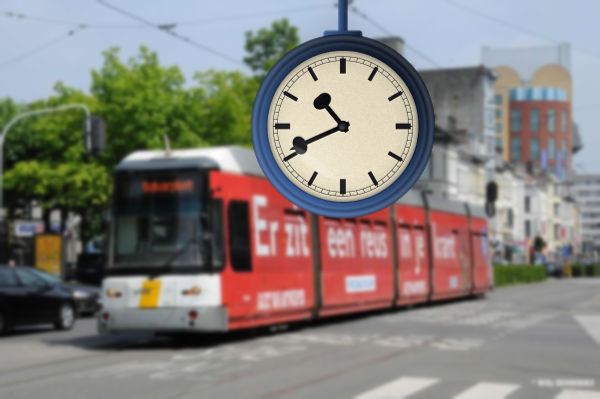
10:41
